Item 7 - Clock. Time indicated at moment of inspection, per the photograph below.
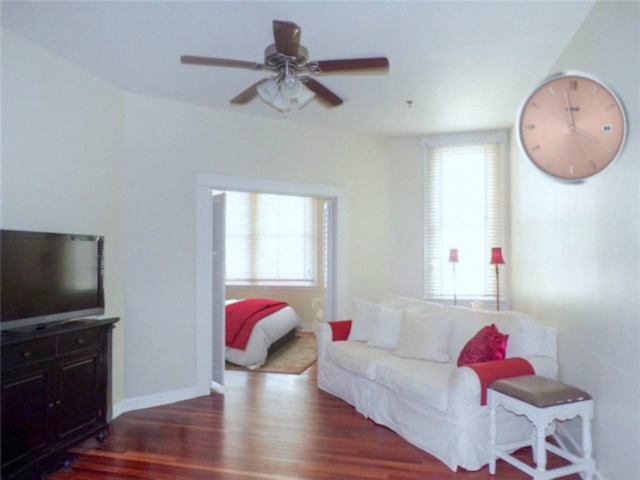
3:58
